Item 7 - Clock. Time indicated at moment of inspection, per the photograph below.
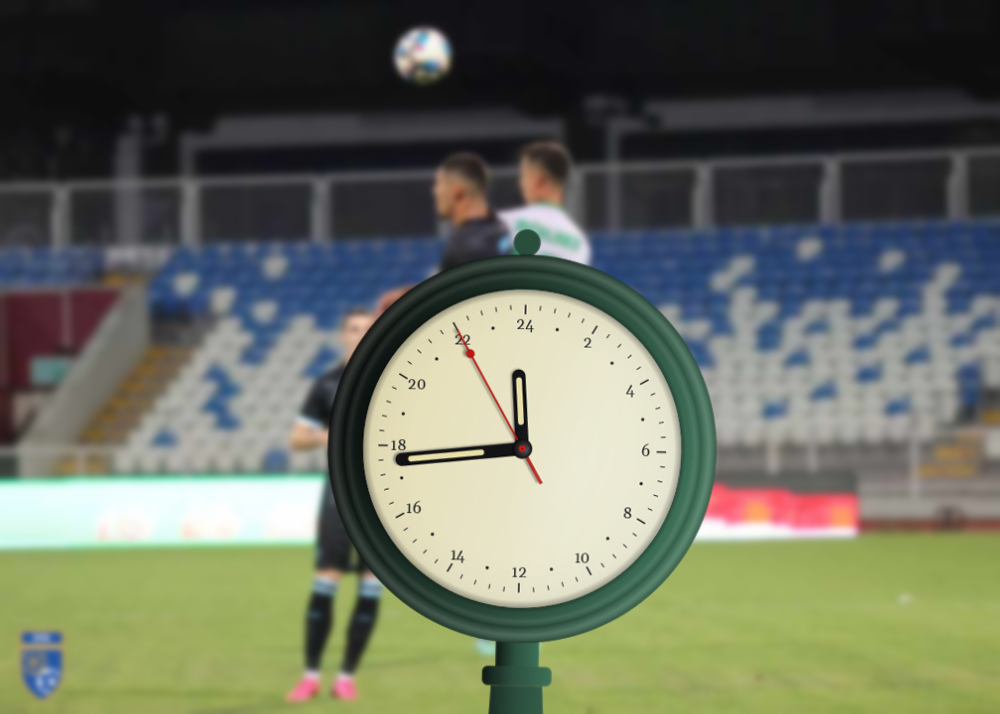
23:43:55
